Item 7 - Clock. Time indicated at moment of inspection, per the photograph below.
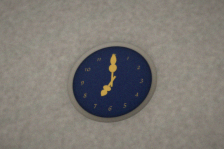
7:00
